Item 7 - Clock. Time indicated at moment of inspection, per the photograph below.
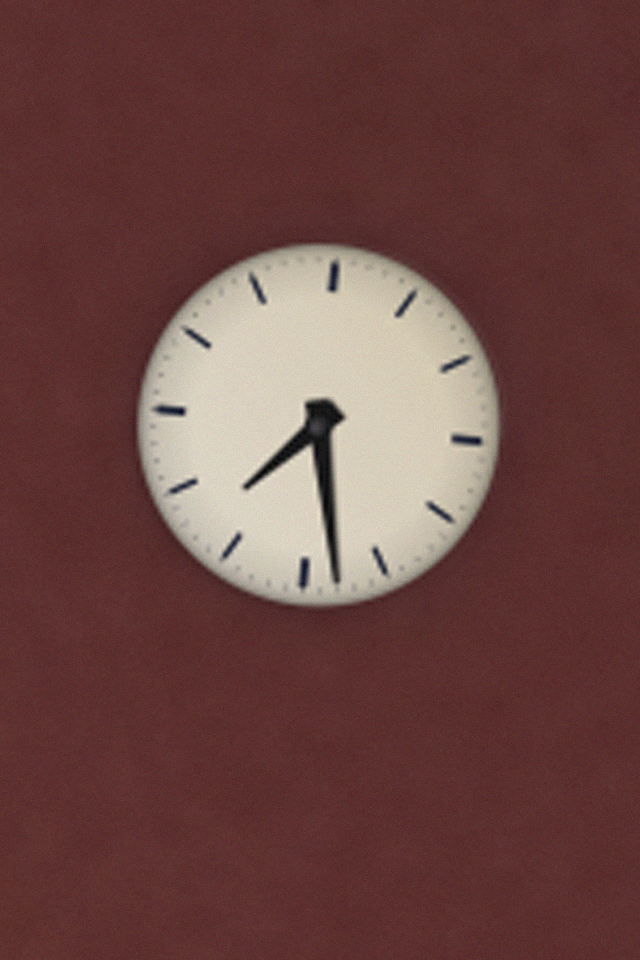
7:28
